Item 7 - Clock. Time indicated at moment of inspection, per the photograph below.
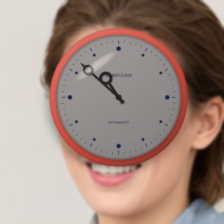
10:52
